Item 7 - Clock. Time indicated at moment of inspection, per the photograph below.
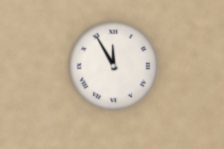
11:55
